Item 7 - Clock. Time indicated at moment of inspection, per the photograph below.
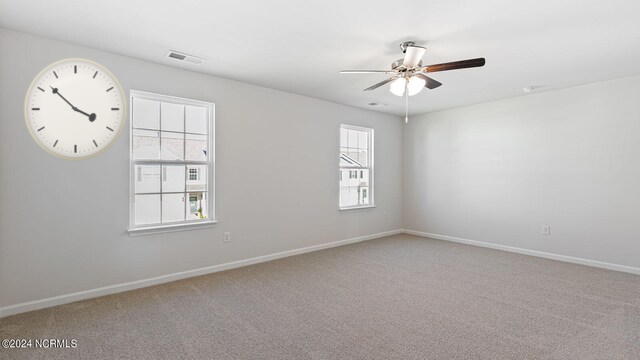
3:52
